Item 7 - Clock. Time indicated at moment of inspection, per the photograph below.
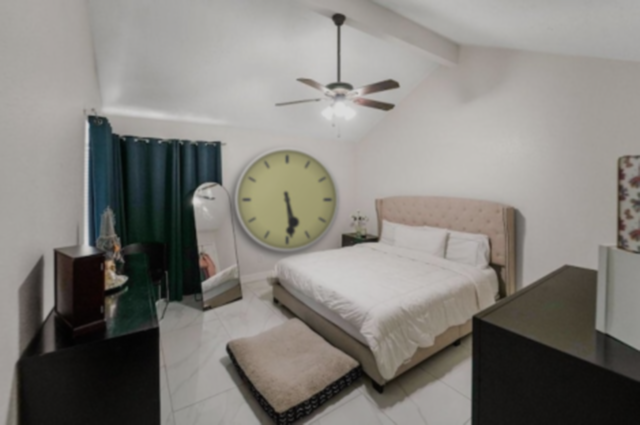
5:29
